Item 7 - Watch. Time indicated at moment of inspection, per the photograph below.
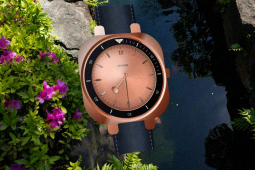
7:30
